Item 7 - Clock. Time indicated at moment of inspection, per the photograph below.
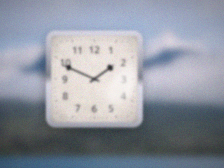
1:49
